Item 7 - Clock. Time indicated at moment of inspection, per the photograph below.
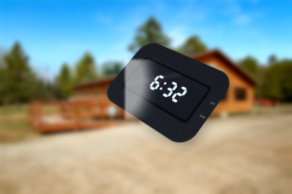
6:32
